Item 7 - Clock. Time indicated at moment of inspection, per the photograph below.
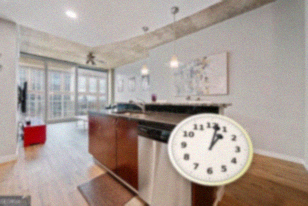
1:02
